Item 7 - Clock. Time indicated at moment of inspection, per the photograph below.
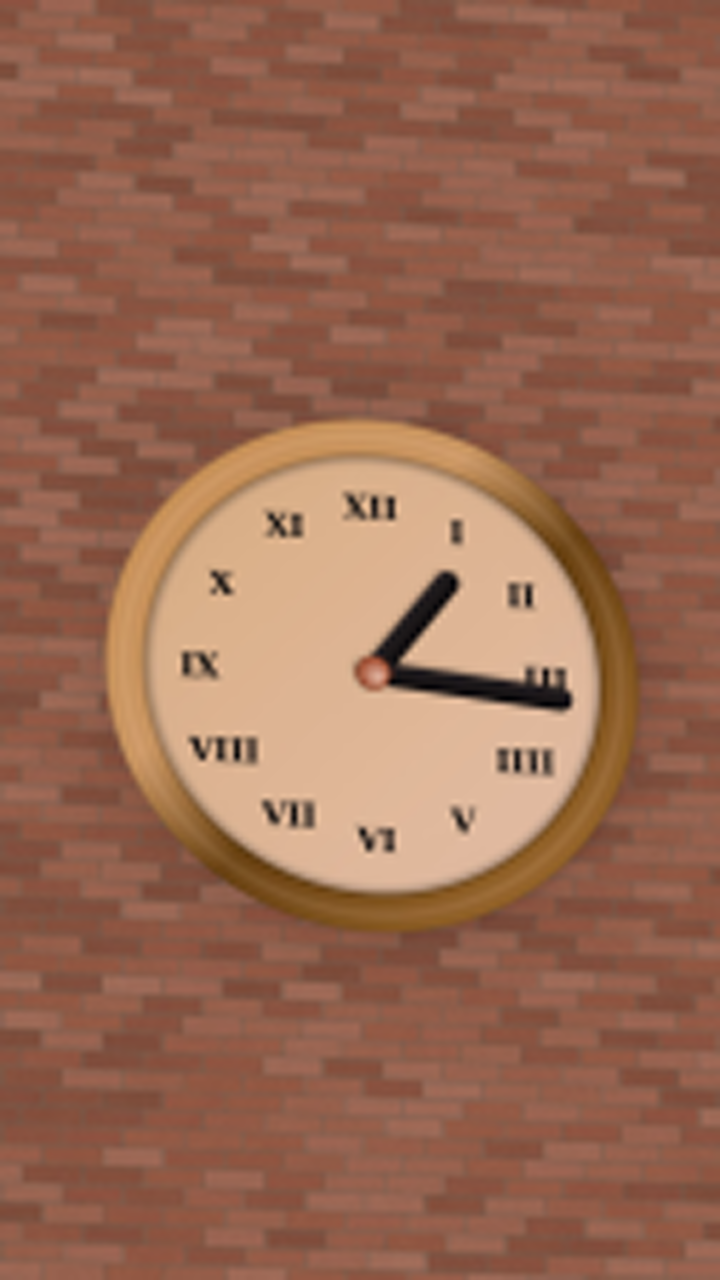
1:16
